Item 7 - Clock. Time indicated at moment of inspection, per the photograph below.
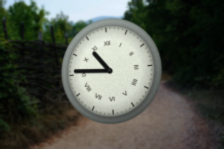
10:46
